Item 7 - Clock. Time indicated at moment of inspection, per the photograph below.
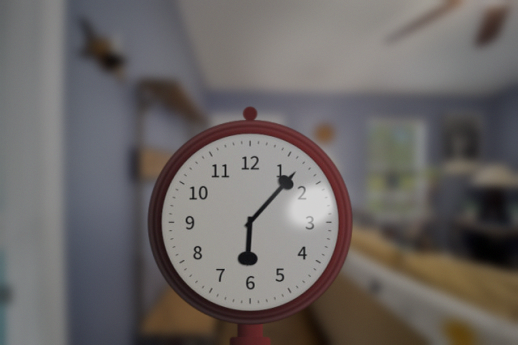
6:07
